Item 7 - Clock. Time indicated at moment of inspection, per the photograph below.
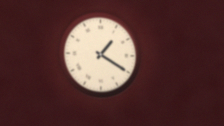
1:20
